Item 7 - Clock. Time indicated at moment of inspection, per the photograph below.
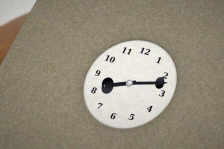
8:12
